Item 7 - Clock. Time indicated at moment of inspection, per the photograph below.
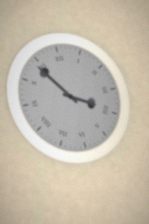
3:54
